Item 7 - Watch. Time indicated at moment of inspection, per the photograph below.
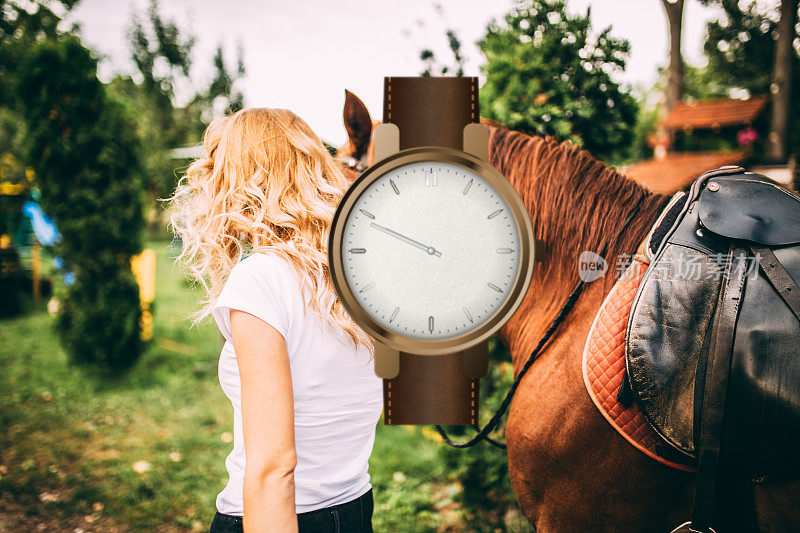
9:49
